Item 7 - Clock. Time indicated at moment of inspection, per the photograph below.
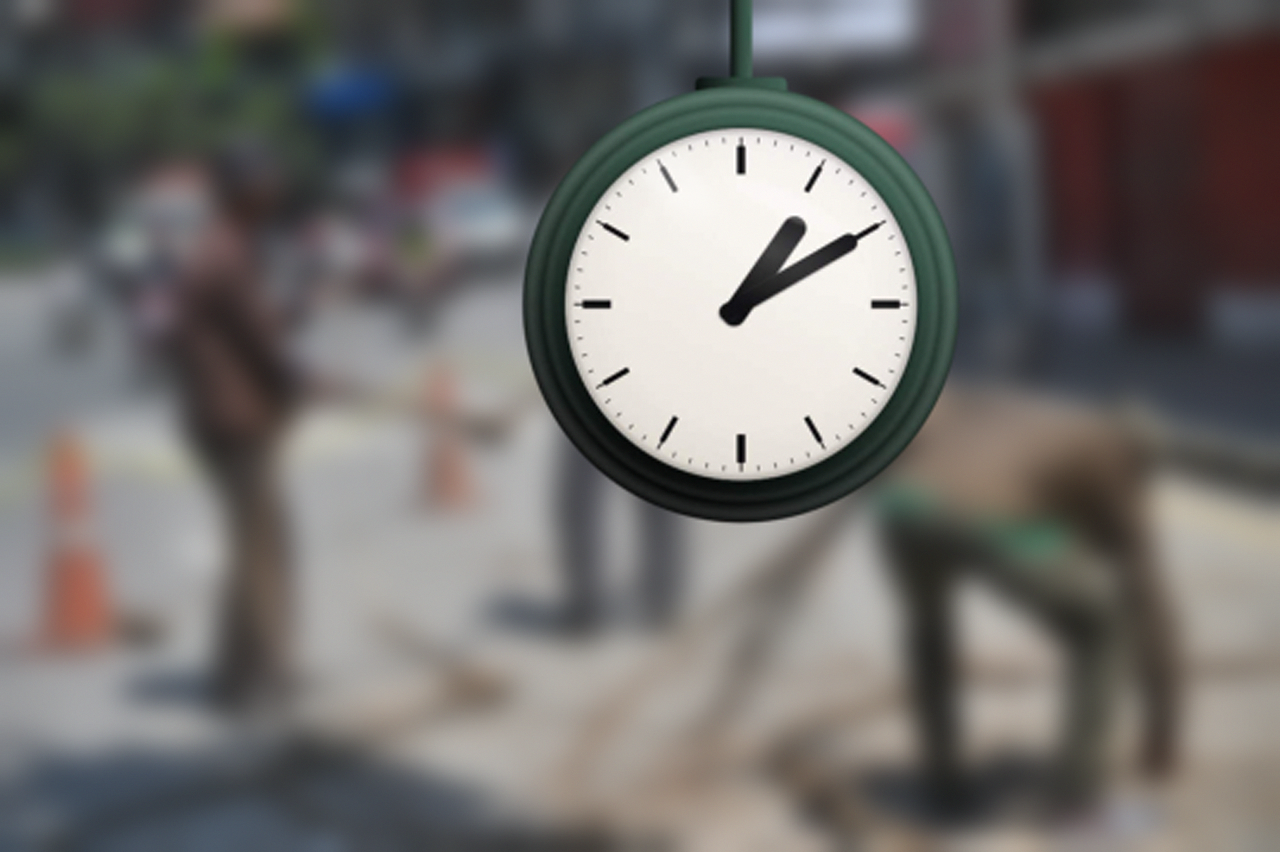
1:10
